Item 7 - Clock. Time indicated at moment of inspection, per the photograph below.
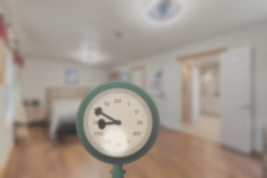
8:50
